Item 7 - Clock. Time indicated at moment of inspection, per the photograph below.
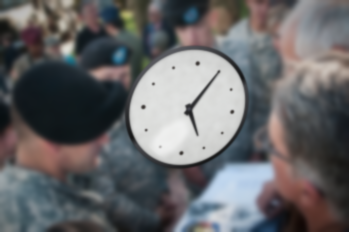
5:05
